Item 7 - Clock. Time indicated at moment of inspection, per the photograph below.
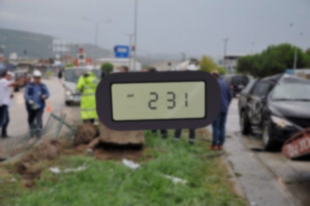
2:31
